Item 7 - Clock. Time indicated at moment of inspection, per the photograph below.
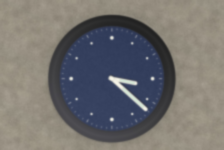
3:22
